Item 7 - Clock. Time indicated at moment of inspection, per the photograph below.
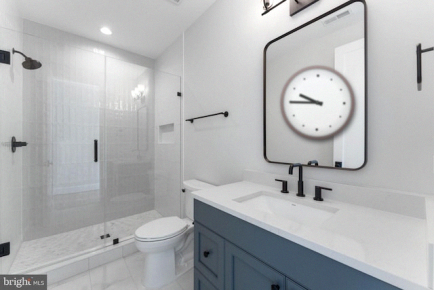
9:45
